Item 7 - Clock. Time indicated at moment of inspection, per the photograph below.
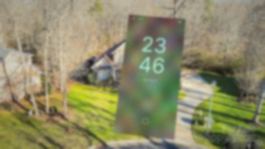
23:46
